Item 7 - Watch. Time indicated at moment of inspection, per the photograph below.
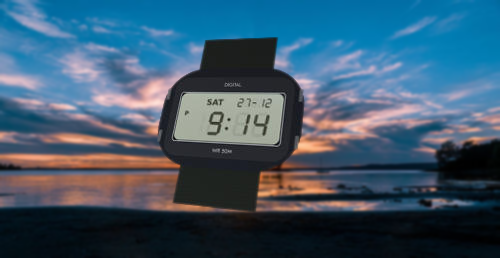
9:14
